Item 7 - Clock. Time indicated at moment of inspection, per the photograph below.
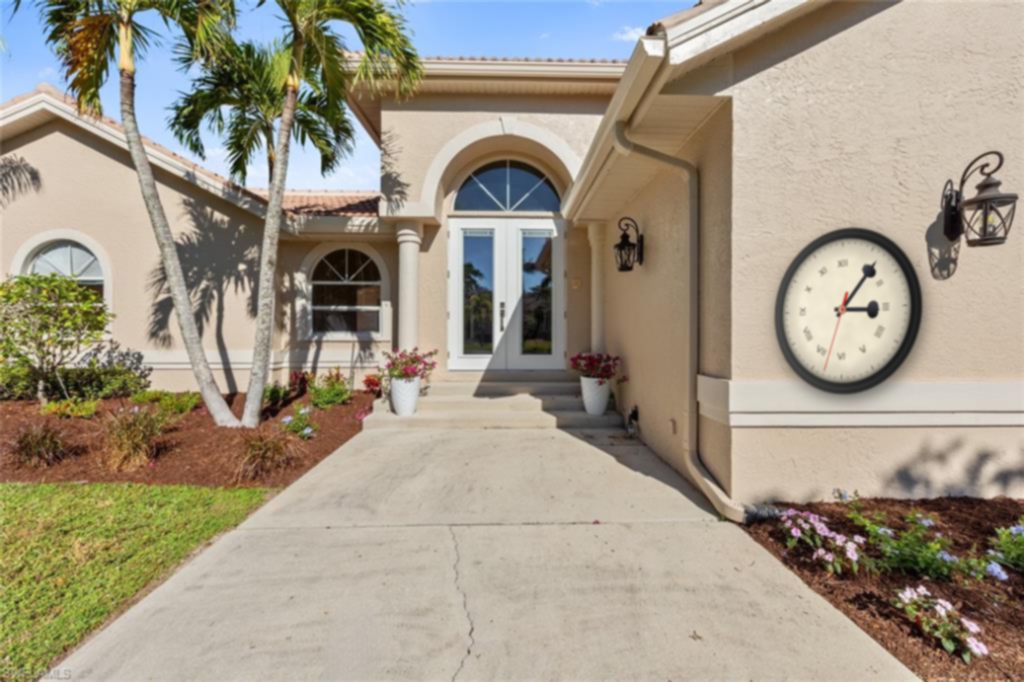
3:06:33
